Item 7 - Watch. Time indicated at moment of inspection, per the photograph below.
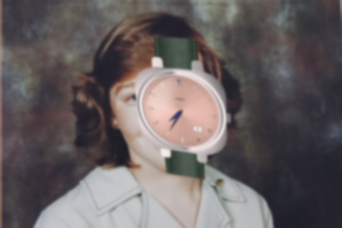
7:35
